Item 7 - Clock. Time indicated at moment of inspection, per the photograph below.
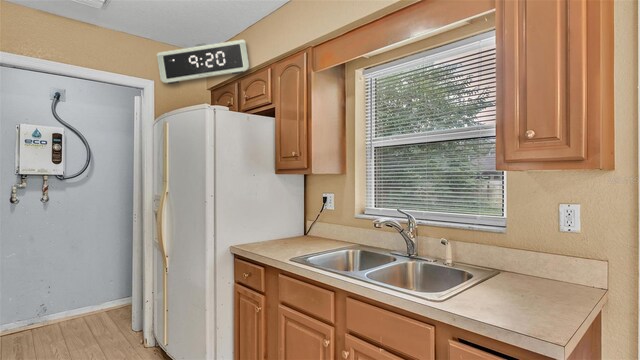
9:20
